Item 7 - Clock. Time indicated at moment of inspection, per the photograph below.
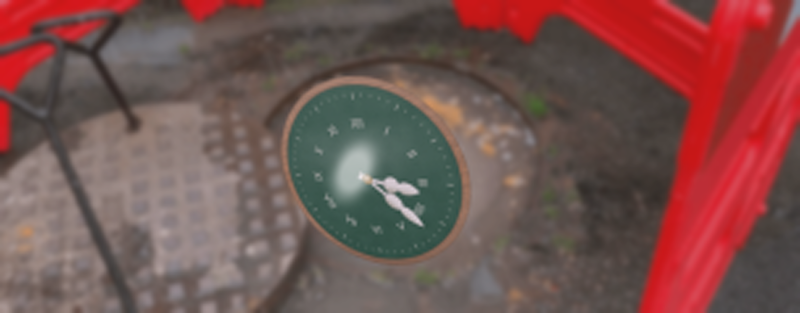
3:22
